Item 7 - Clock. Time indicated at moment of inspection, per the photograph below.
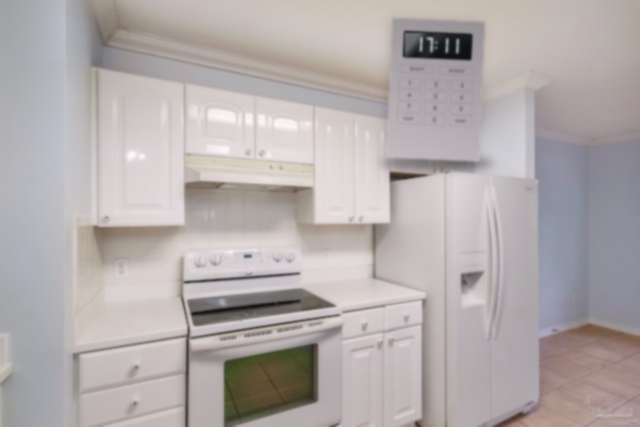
17:11
